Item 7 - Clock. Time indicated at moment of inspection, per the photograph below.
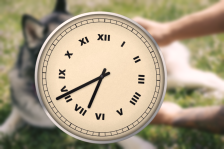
6:40
